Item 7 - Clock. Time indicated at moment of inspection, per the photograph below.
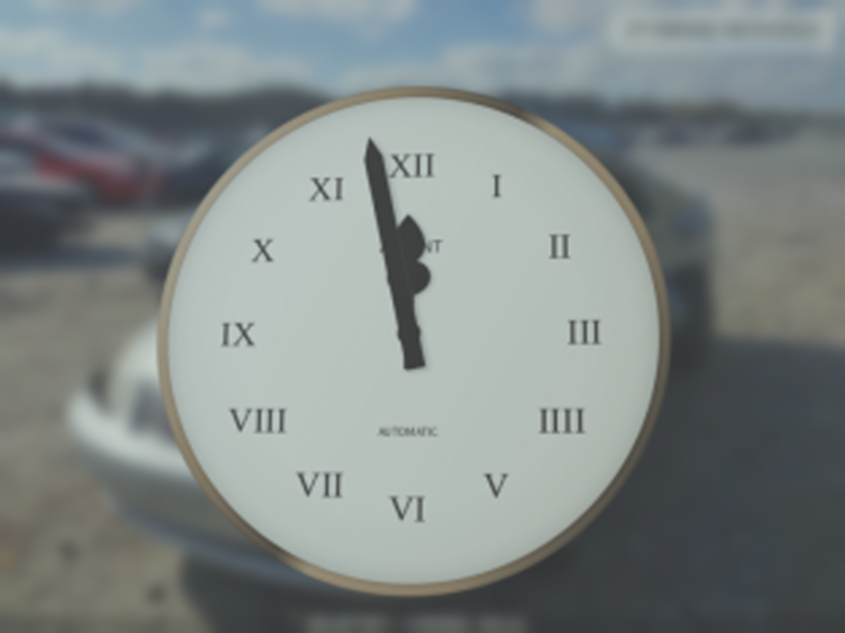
11:58
